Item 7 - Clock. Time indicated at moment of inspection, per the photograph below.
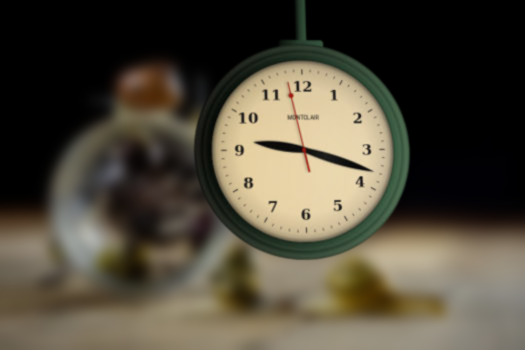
9:17:58
